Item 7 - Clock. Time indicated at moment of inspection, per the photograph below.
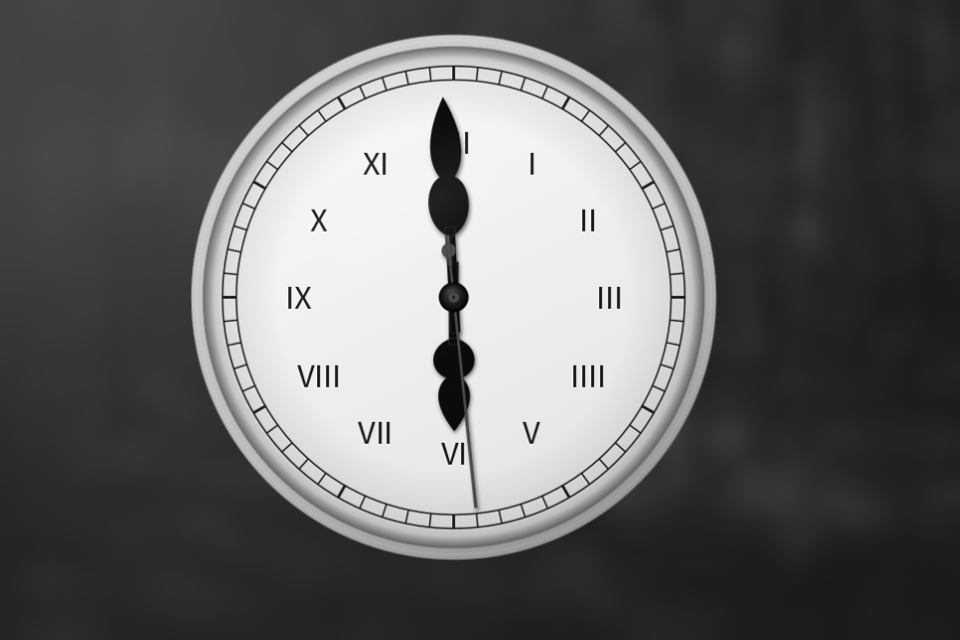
5:59:29
